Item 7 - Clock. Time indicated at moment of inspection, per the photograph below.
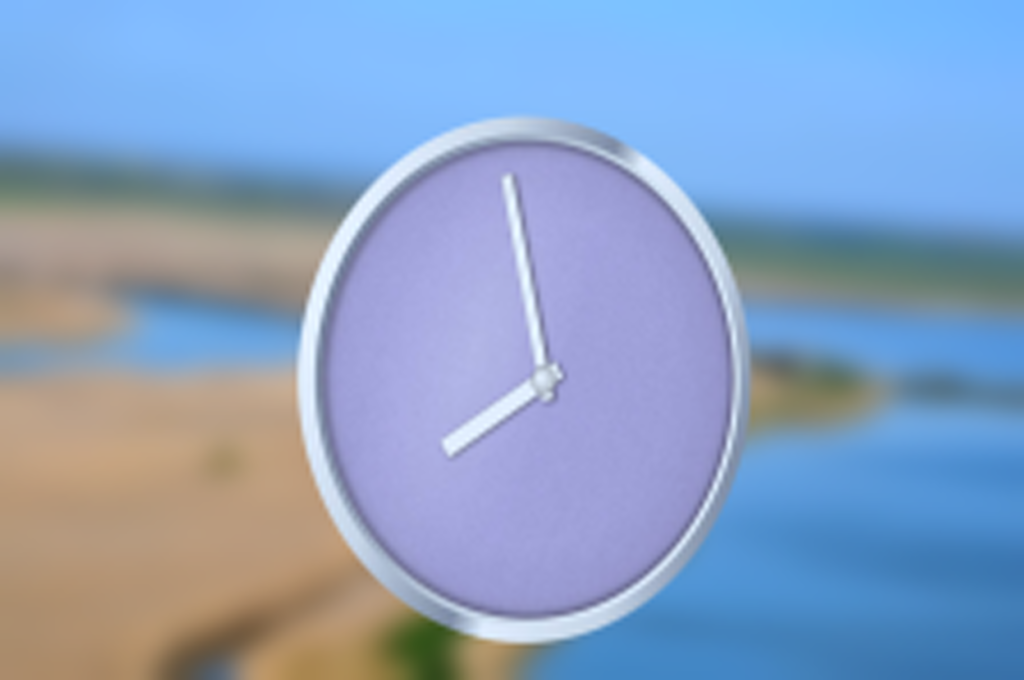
7:58
